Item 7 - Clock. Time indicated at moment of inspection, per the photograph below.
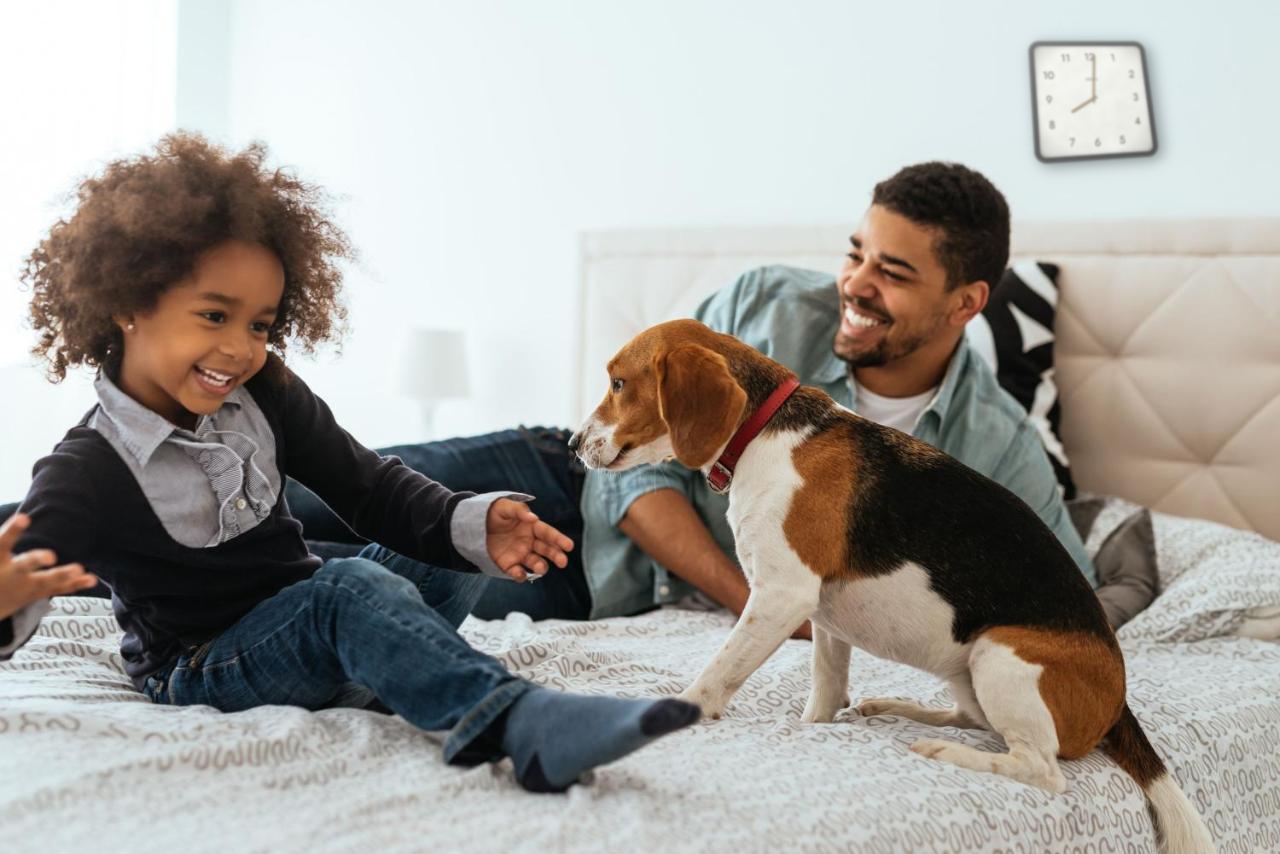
8:01
